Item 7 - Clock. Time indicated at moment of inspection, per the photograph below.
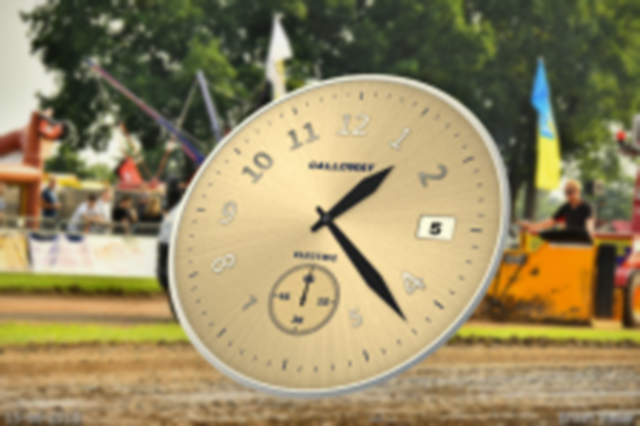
1:22
